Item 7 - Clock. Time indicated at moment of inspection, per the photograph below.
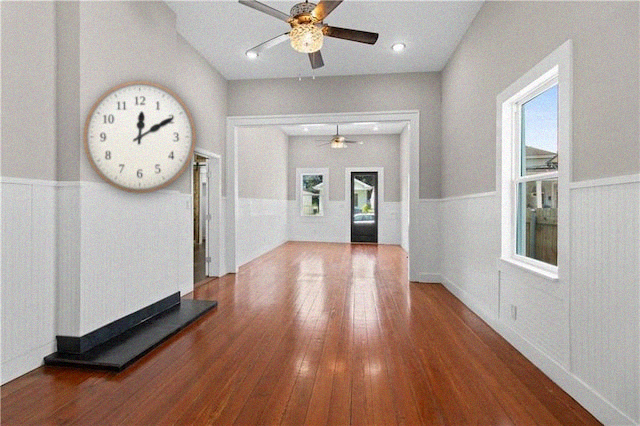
12:10
